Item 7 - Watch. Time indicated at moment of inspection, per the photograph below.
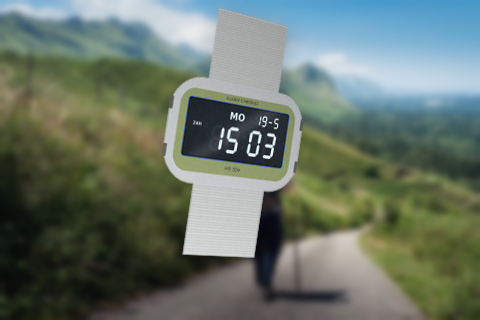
15:03
